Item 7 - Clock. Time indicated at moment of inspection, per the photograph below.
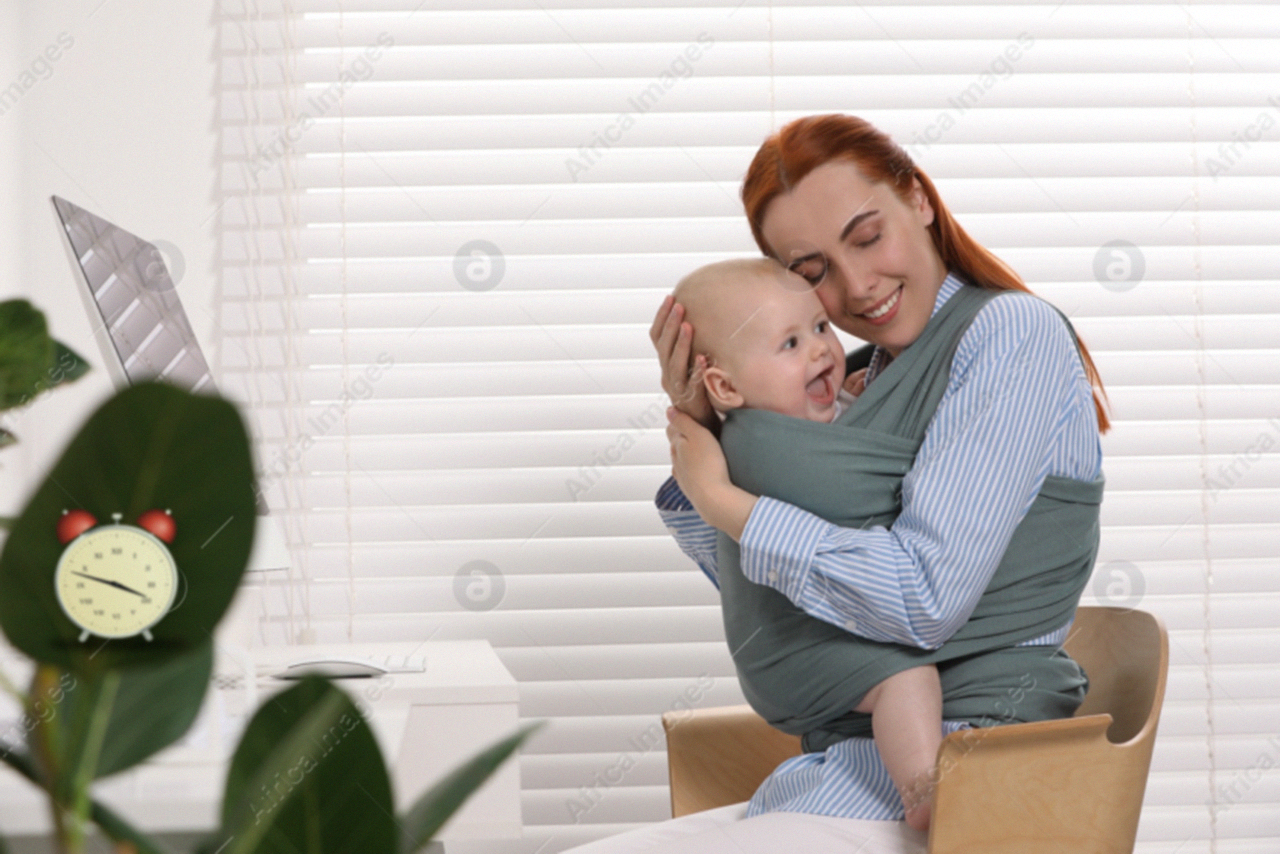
3:48
